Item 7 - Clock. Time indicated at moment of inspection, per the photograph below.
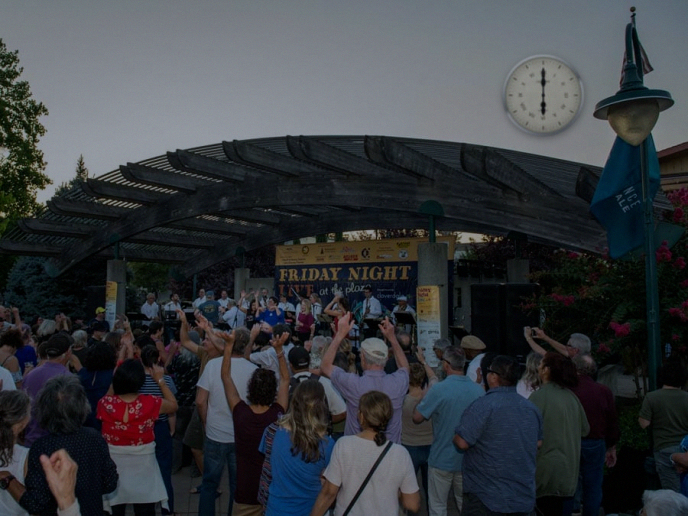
6:00
